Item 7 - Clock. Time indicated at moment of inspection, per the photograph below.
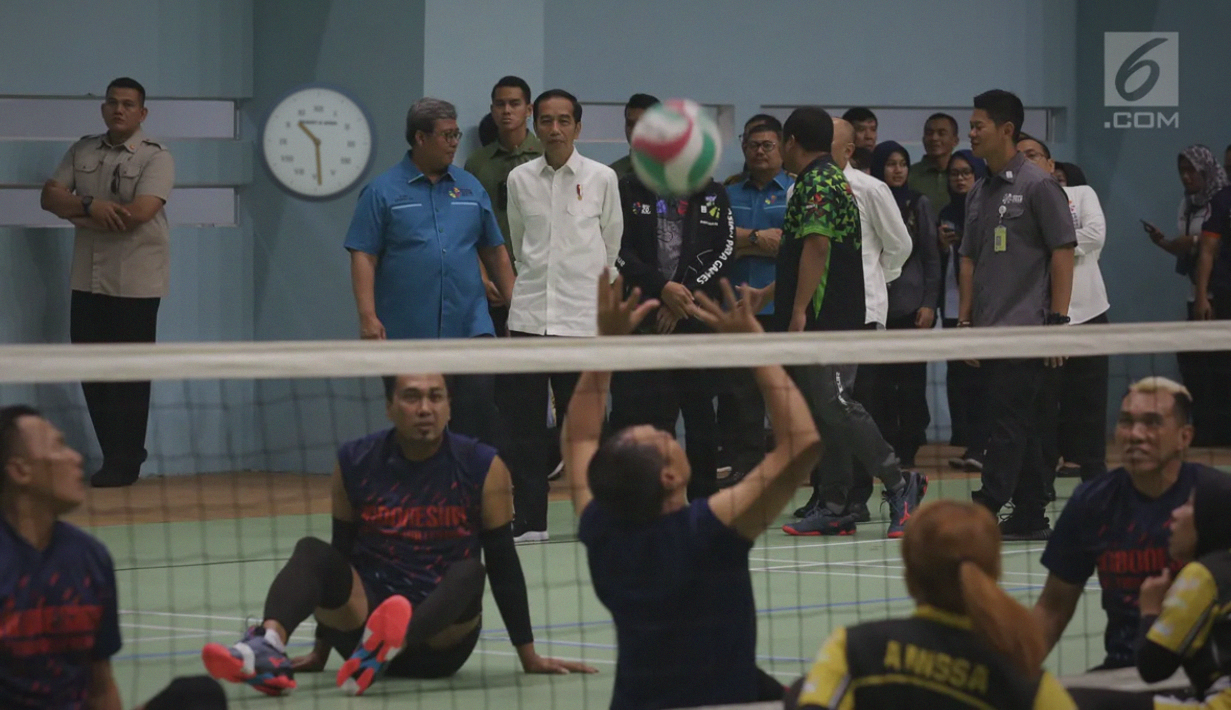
10:29
